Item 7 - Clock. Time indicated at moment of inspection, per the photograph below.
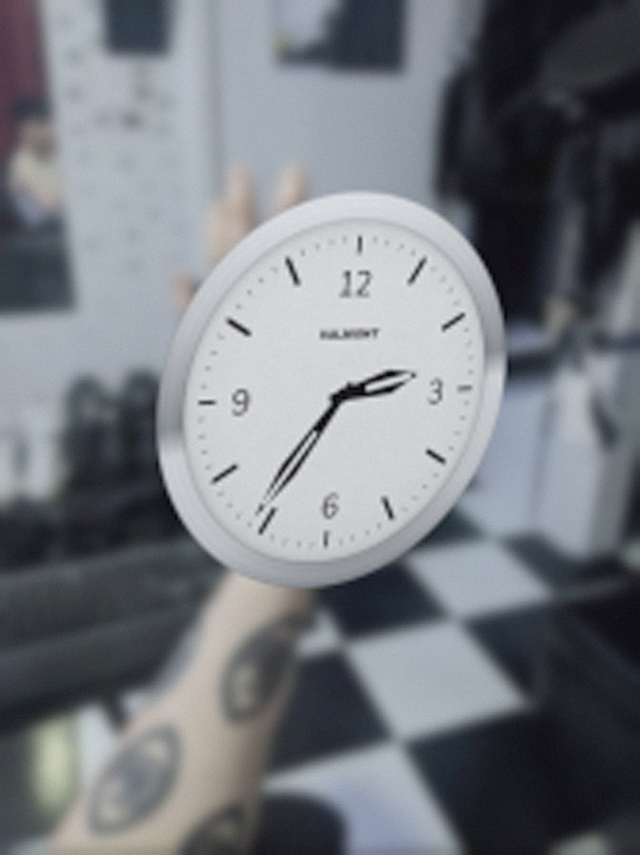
2:36
